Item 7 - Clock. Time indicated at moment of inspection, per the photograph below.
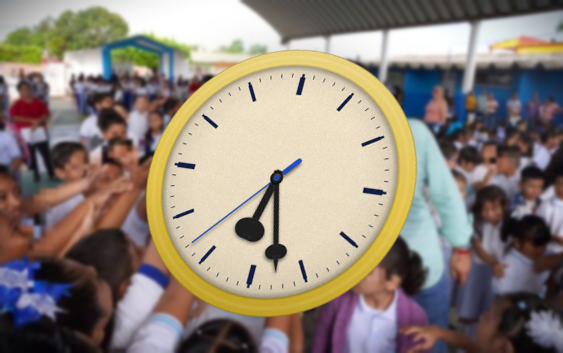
6:27:37
